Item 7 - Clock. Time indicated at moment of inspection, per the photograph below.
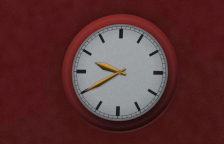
9:40
